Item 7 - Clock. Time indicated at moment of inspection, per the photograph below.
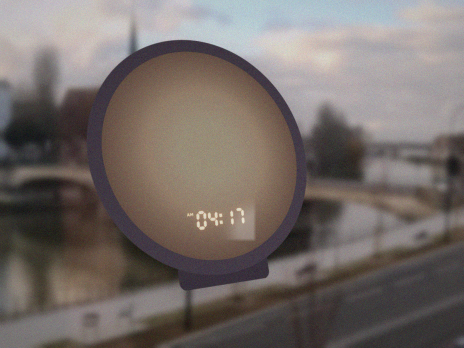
4:17
